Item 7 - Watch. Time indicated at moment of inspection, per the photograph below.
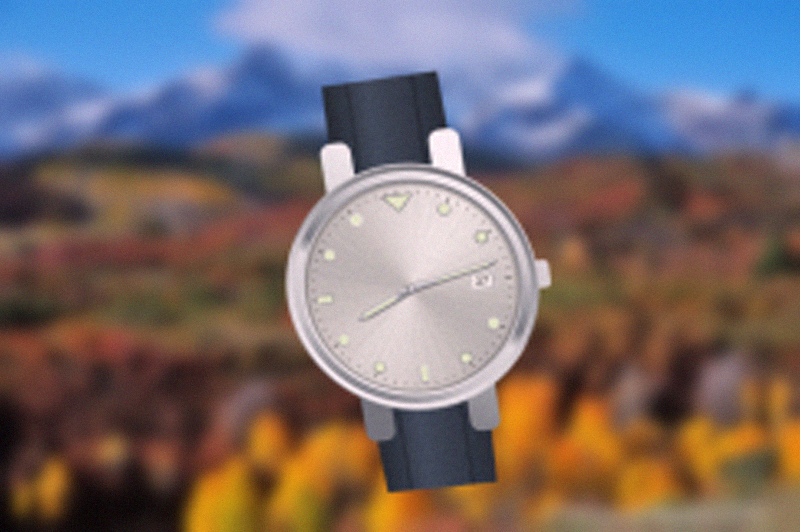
8:13
